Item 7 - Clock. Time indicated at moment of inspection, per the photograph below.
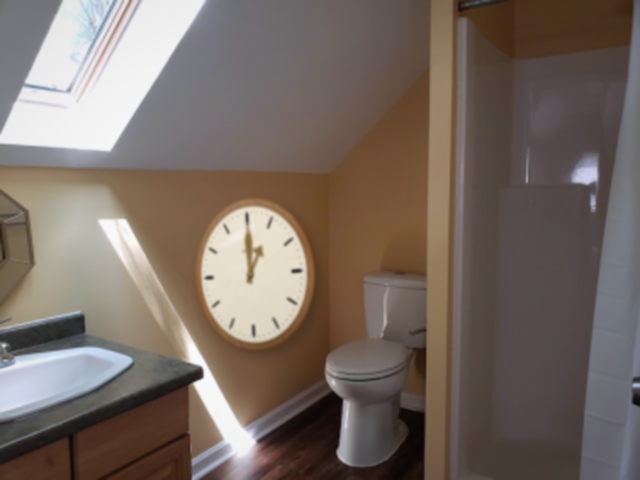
1:00
